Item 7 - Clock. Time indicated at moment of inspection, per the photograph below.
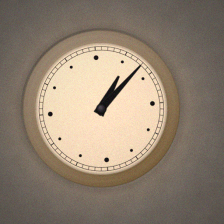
1:08
